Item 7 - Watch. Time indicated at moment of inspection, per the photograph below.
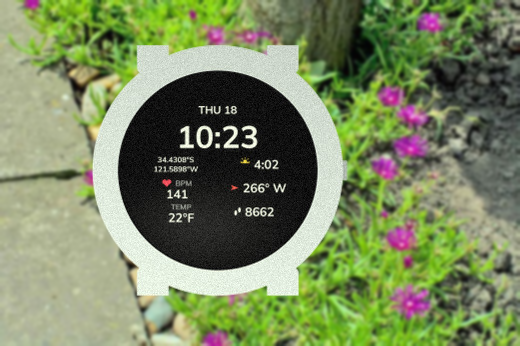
10:23
